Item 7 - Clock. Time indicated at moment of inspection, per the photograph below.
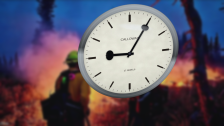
9:05
